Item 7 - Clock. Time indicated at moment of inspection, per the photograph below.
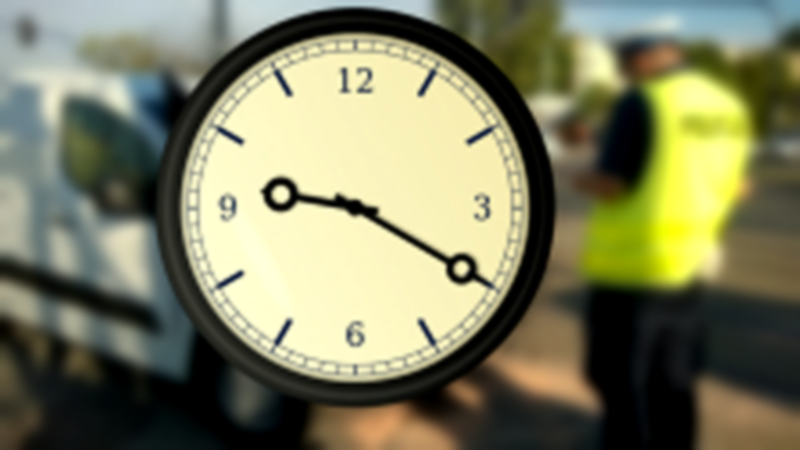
9:20
